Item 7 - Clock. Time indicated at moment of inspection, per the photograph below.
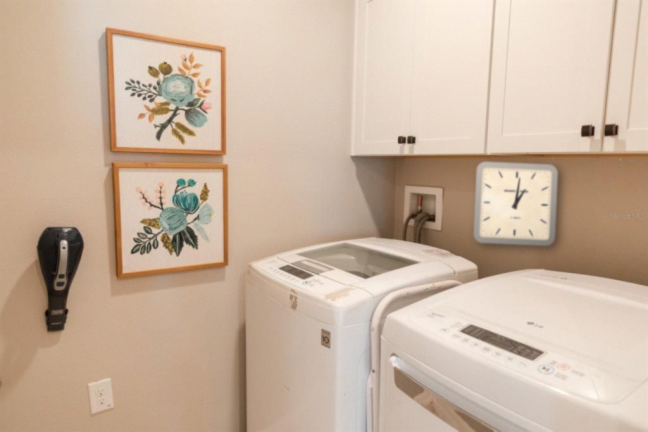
1:01
